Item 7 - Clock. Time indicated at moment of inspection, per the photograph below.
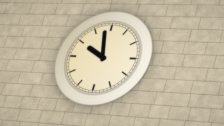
9:58
